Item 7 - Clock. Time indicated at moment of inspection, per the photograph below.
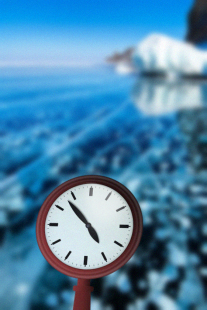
4:53
